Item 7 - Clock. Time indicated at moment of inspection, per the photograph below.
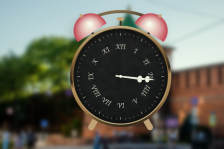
3:16
